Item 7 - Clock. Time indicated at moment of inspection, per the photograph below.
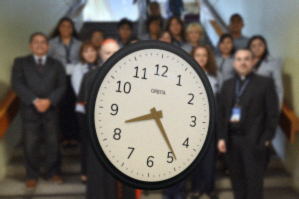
8:24
